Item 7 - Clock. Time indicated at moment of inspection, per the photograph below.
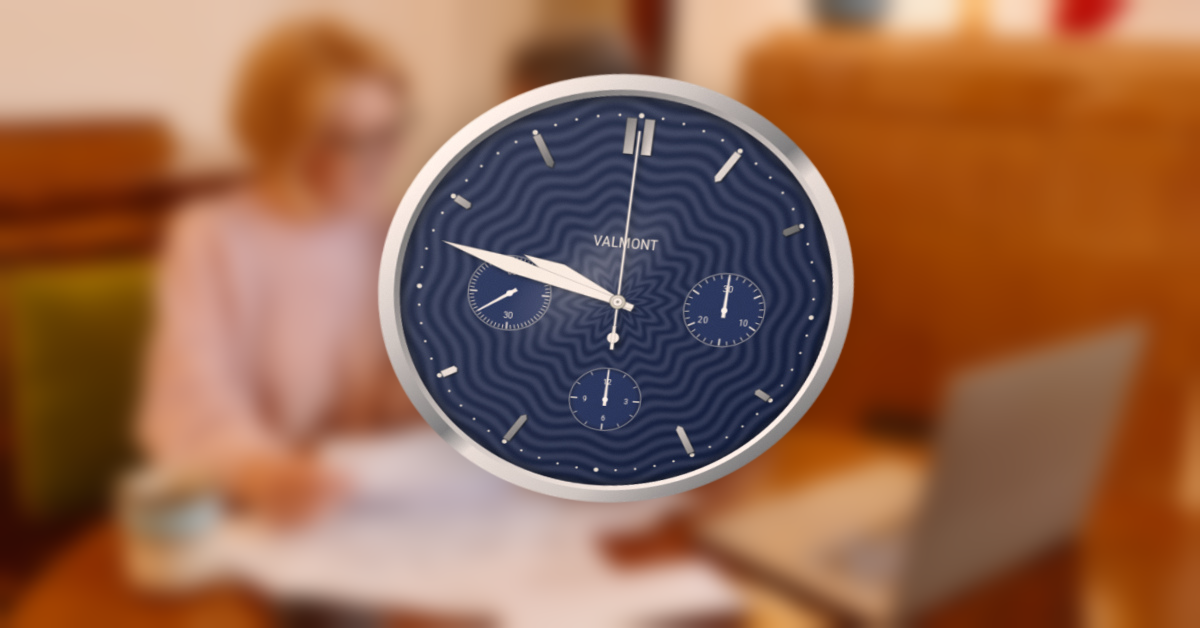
9:47:39
